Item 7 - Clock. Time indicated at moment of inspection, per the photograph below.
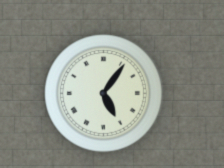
5:06
